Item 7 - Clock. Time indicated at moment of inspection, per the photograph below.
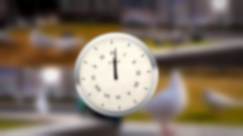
12:01
